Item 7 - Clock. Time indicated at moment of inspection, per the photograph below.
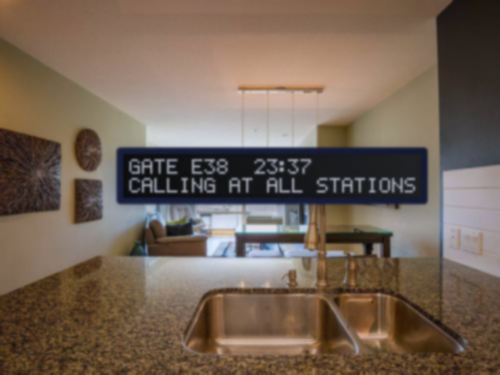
23:37
